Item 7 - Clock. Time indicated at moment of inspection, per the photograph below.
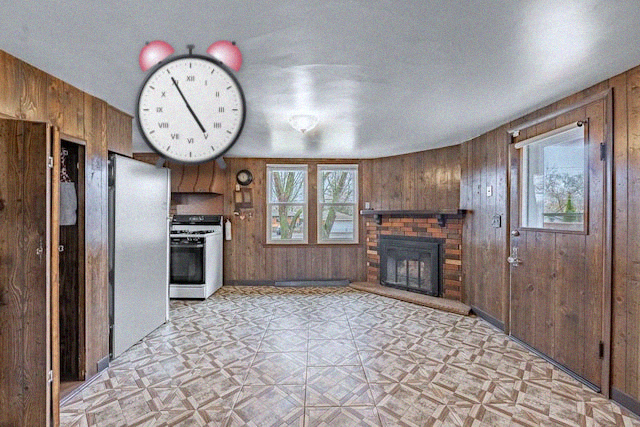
4:55
